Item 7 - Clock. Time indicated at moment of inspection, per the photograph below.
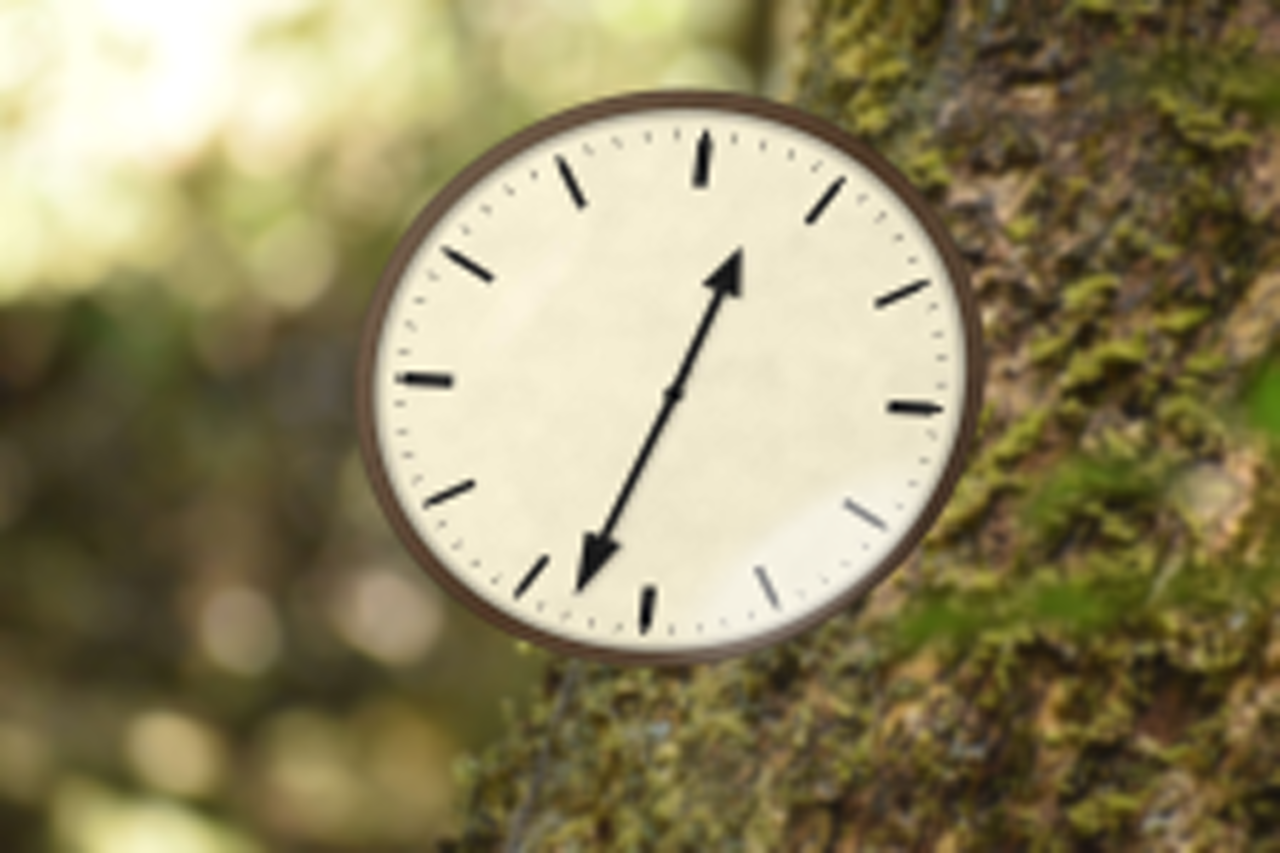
12:33
